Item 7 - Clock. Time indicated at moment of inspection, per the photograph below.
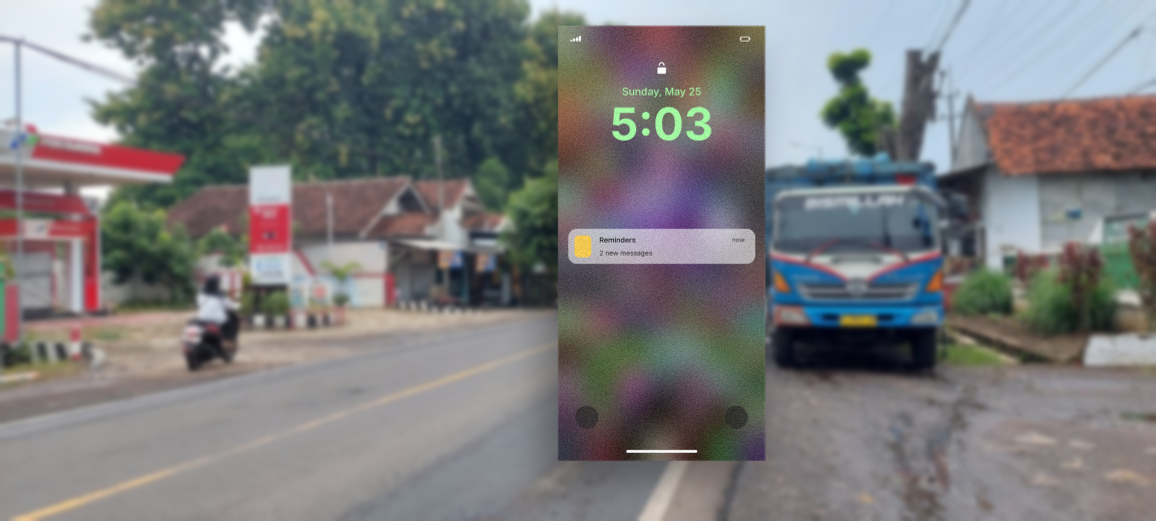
5:03
